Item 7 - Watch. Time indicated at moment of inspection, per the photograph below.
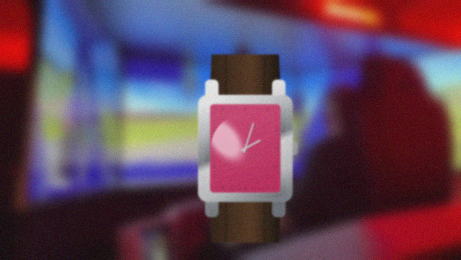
2:03
